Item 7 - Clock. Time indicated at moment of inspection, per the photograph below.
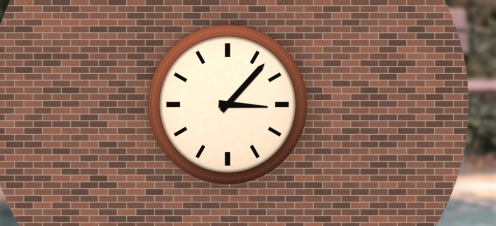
3:07
